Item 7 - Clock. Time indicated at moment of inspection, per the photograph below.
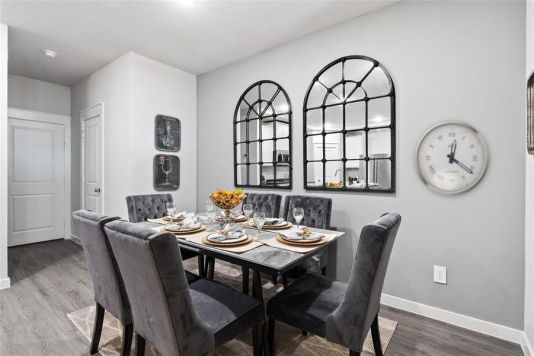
12:21
